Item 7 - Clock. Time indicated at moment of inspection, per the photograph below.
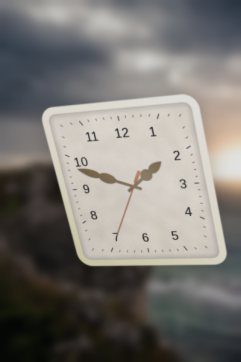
1:48:35
